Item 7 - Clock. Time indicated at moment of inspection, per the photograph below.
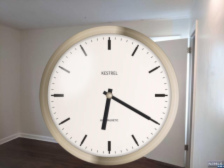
6:20
